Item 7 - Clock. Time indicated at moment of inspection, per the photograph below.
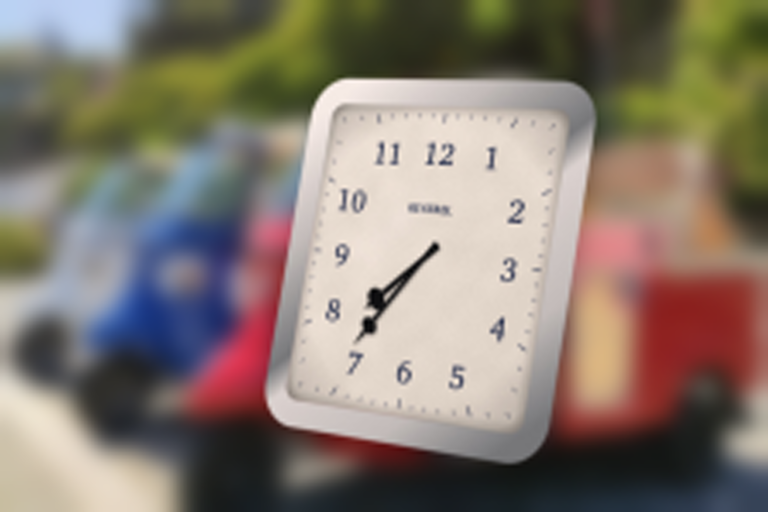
7:36
